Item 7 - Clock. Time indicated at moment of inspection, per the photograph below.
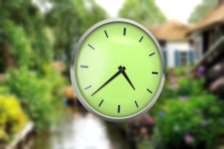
4:38
